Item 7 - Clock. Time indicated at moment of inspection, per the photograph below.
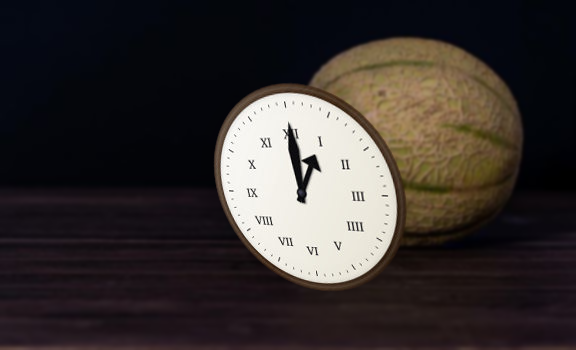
1:00
